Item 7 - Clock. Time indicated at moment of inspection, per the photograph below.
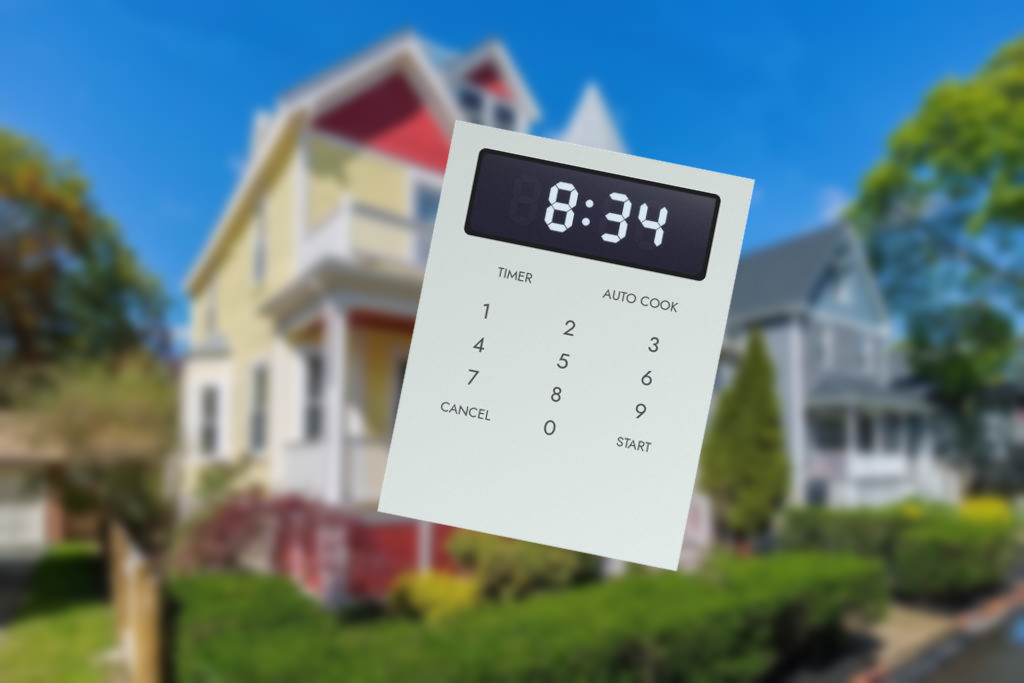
8:34
